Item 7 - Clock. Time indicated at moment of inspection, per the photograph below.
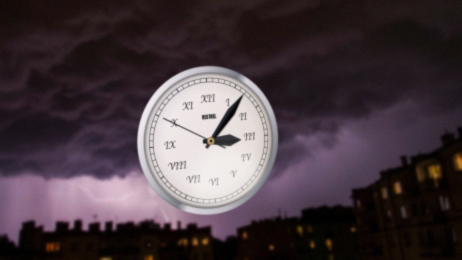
3:06:50
